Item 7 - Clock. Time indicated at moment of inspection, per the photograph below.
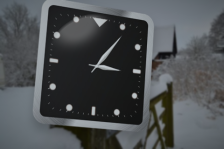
3:06
